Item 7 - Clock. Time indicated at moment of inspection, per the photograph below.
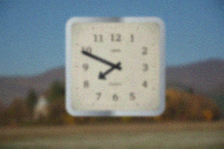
7:49
